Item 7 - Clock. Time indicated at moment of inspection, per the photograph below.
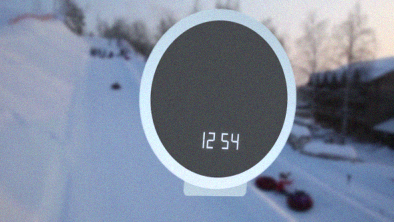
12:54
